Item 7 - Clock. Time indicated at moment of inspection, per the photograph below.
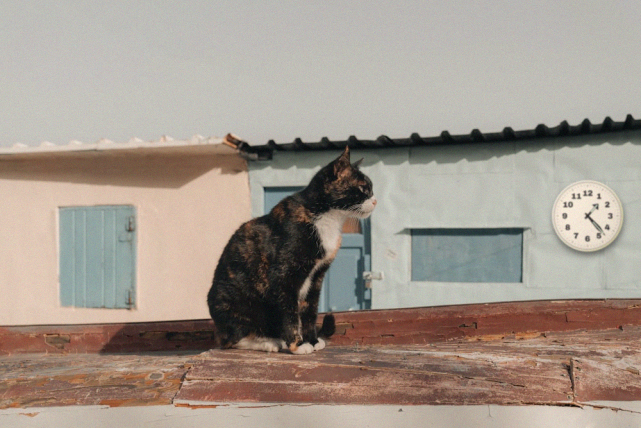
1:23
